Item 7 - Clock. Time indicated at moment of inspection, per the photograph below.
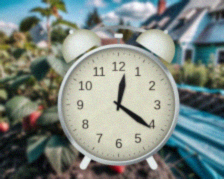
12:21
